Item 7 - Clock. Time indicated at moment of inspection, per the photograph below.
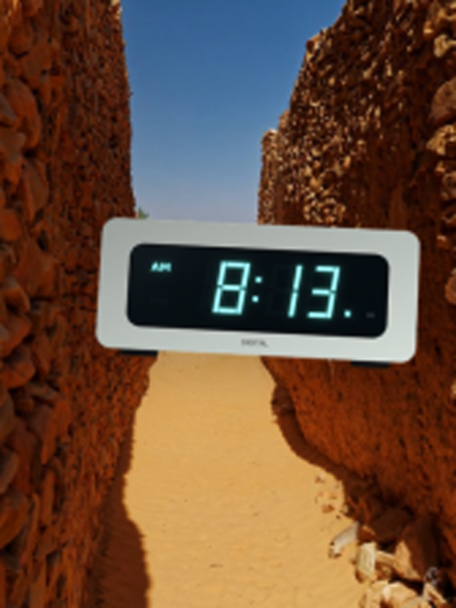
8:13
